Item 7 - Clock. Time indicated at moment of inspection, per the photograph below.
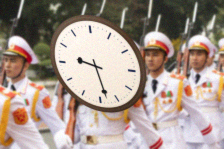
9:28
